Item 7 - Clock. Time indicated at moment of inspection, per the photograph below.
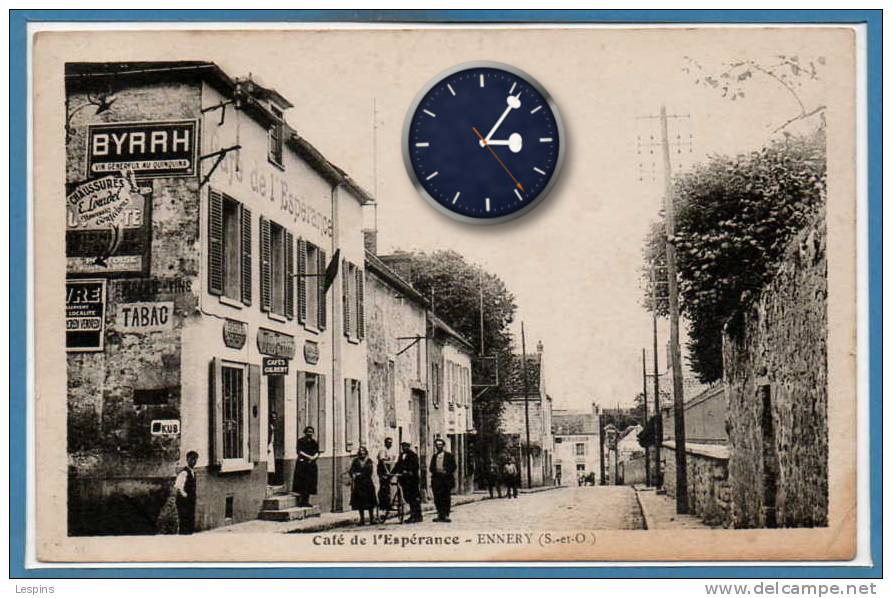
3:06:24
